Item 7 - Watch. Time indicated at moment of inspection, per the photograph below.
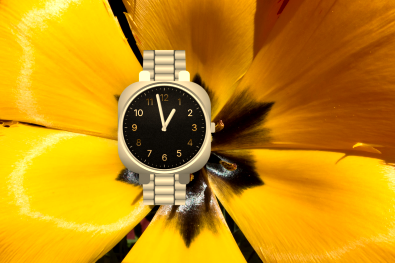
12:58
